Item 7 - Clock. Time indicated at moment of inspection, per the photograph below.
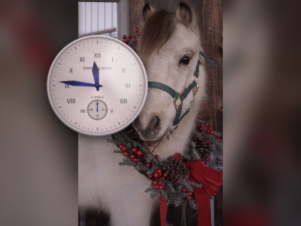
11:46
